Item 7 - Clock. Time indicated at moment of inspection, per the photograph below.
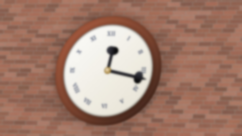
12:17
